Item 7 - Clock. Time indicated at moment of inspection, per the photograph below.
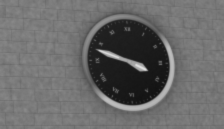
3:48
